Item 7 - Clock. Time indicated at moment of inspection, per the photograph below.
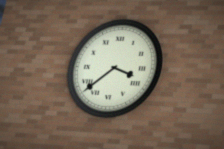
3:38
